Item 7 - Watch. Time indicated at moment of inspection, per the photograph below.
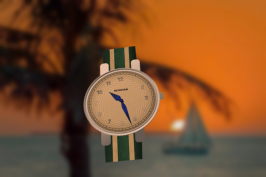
10:27
